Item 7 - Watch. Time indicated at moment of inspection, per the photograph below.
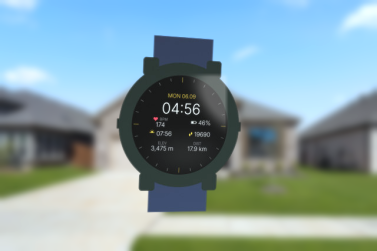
4:56
